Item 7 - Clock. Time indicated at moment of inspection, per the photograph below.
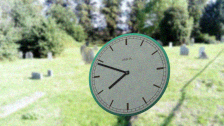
7:49
